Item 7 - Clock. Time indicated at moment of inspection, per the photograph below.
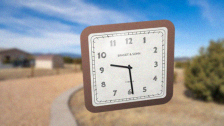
9:29
